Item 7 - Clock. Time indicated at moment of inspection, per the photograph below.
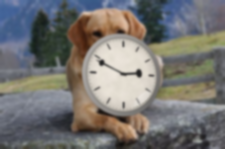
2:49
